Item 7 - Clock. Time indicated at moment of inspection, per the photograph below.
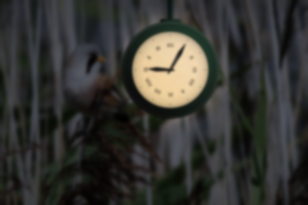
9:05
